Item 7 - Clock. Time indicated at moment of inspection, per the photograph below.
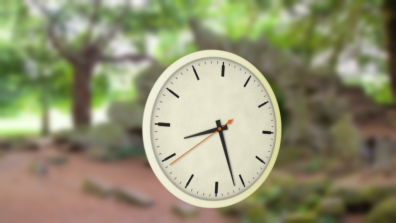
8:26:39
